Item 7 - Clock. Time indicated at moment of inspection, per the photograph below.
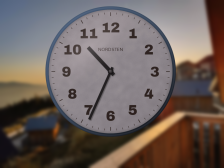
10:34
